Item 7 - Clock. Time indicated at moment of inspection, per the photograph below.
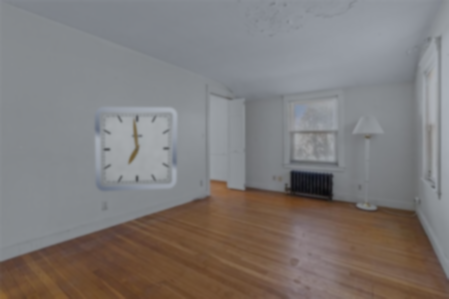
6:59
